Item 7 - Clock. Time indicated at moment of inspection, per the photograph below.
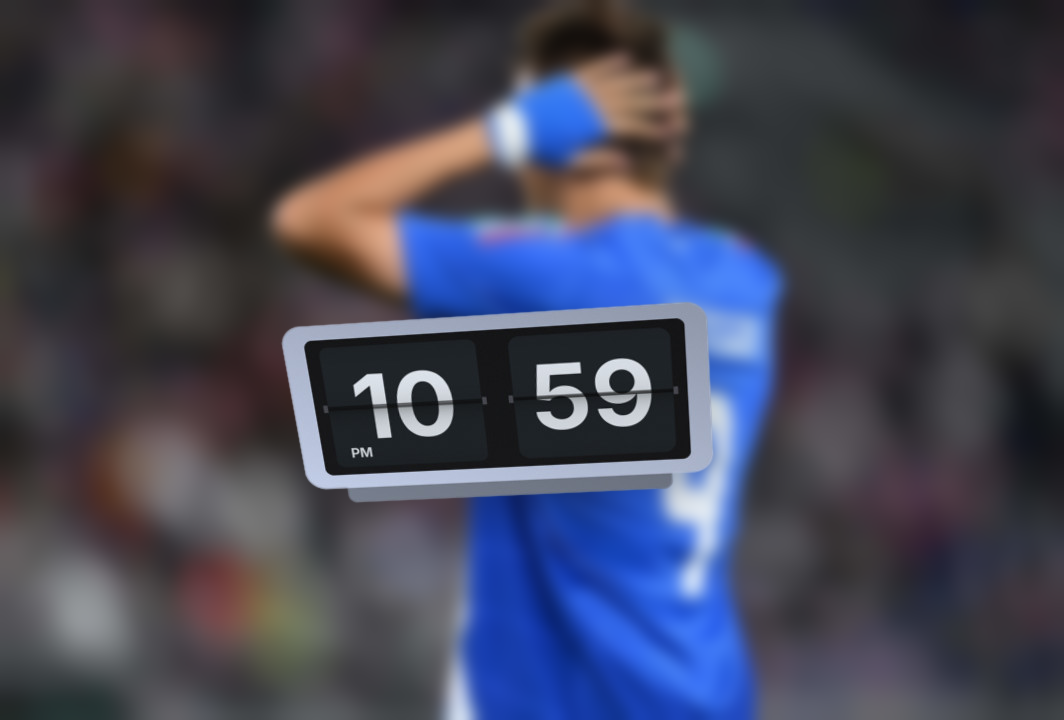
10:59
